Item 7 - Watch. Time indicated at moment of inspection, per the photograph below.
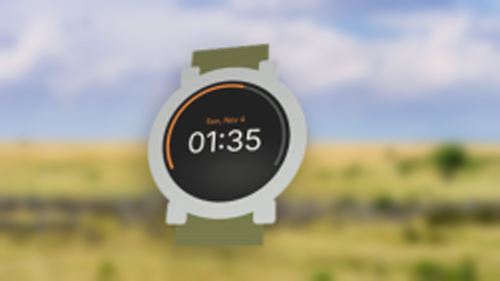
1:35
